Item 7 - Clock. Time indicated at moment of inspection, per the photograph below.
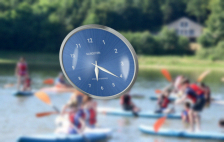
6:21
